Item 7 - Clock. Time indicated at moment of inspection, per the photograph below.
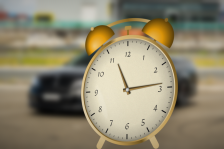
11:14
